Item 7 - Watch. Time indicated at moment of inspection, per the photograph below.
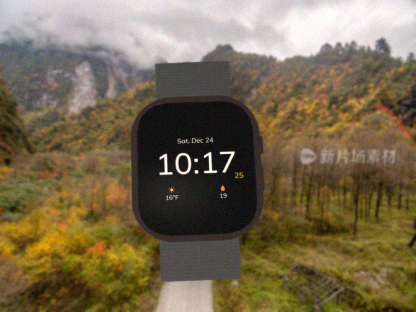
10:17:25
